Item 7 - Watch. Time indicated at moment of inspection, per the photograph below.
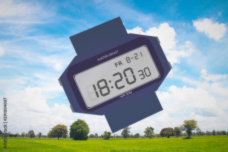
18:20:30
